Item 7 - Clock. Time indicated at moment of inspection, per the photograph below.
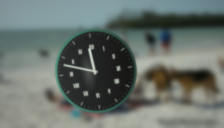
11:48
